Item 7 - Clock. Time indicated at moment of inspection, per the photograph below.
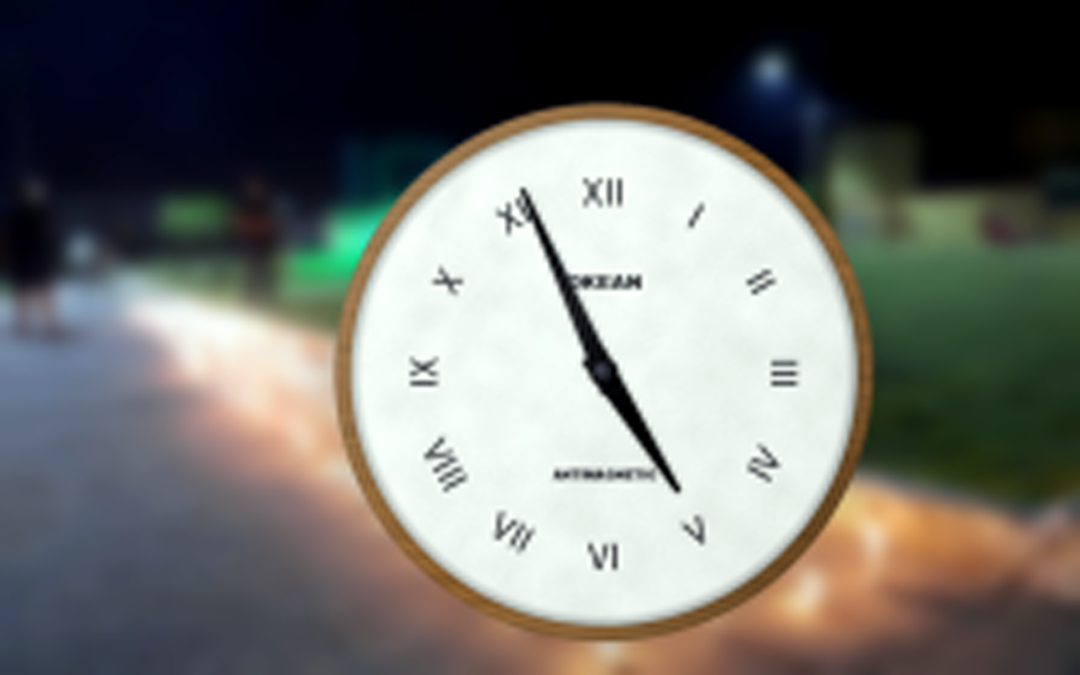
4:56
